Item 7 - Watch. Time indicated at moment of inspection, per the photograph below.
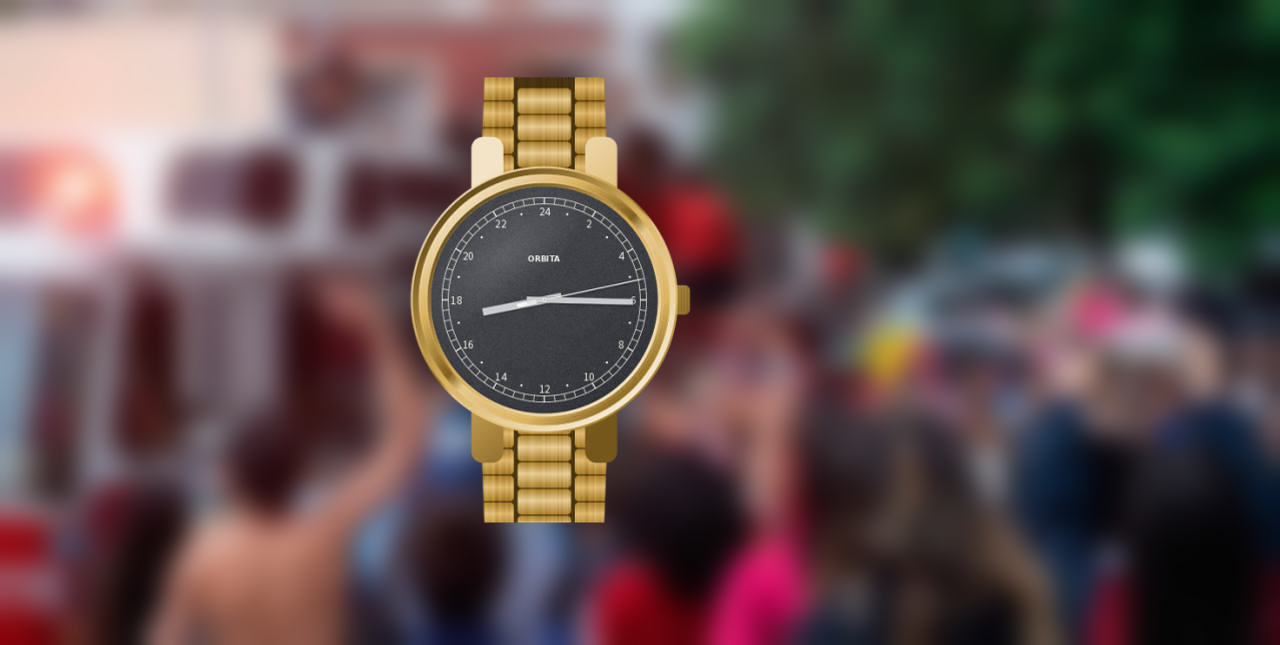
17:15:13
